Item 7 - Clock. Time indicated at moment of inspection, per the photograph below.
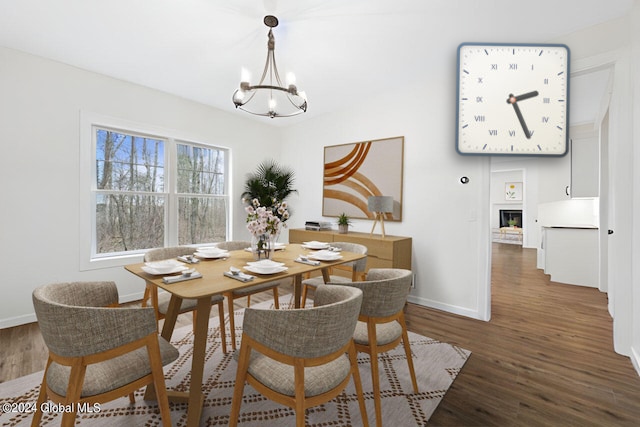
2:26
